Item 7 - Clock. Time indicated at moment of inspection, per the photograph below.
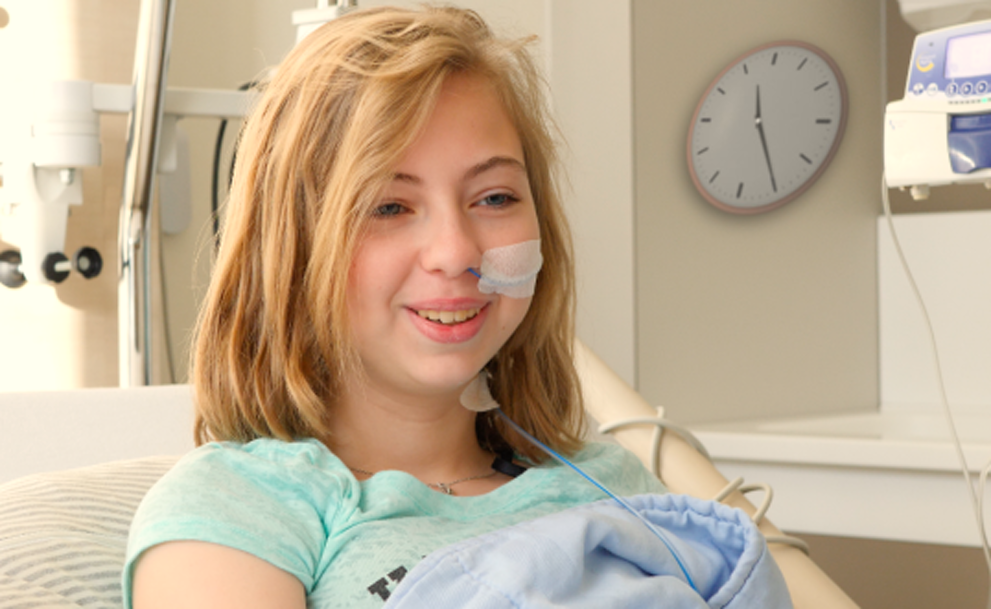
11:25
